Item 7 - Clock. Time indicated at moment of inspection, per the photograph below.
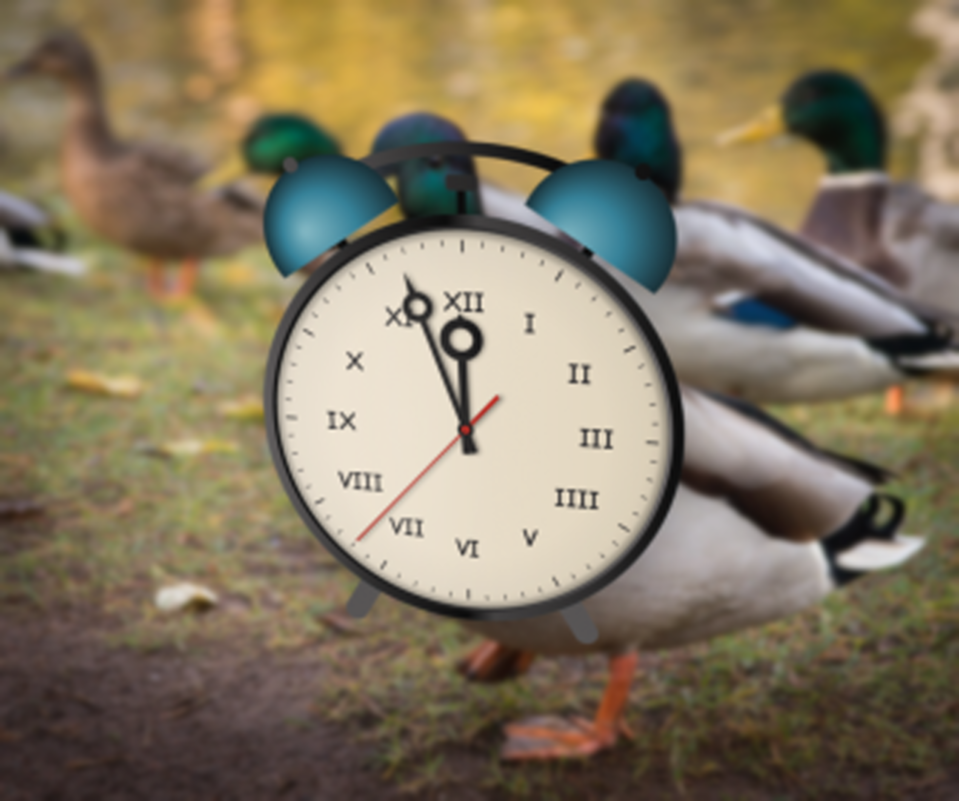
11:56:37
